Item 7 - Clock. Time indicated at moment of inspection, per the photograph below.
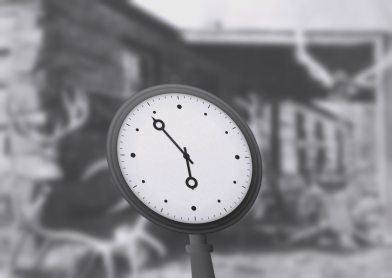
5:54
